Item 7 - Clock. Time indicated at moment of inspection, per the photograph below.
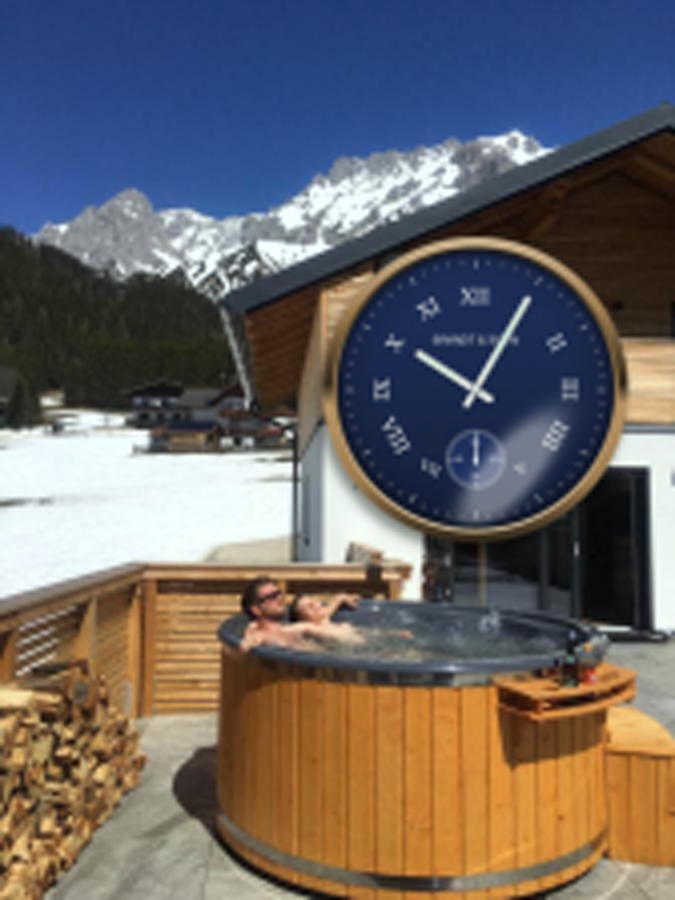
10:05
